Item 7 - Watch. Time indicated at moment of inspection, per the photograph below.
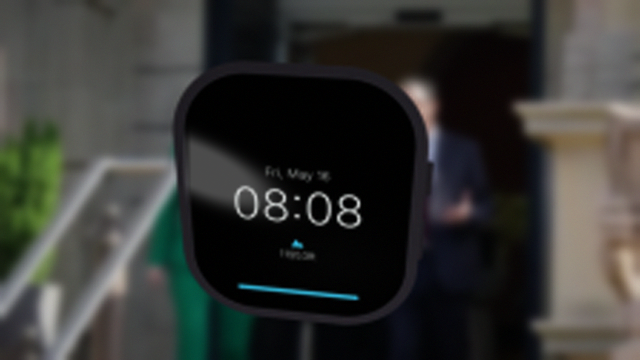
8:08
